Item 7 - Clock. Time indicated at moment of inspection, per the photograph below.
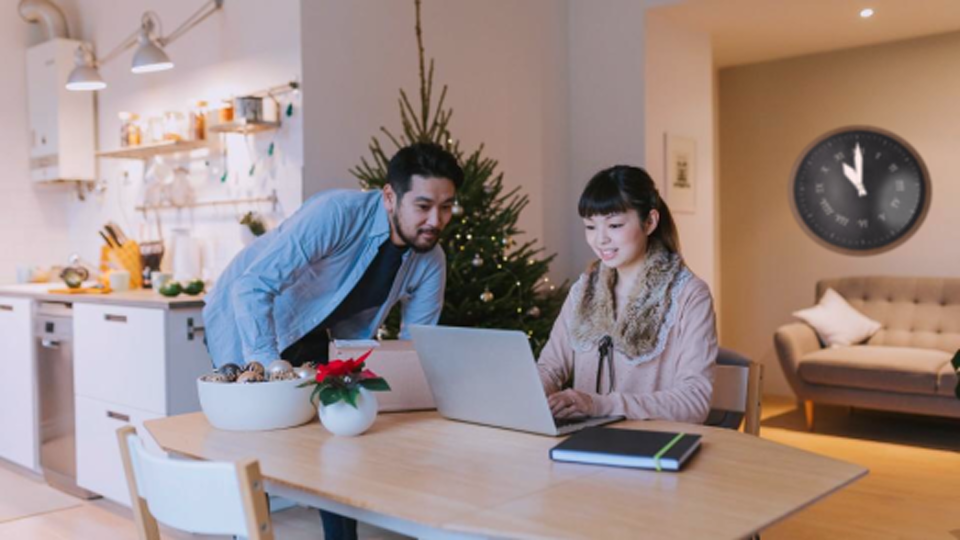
11:00
